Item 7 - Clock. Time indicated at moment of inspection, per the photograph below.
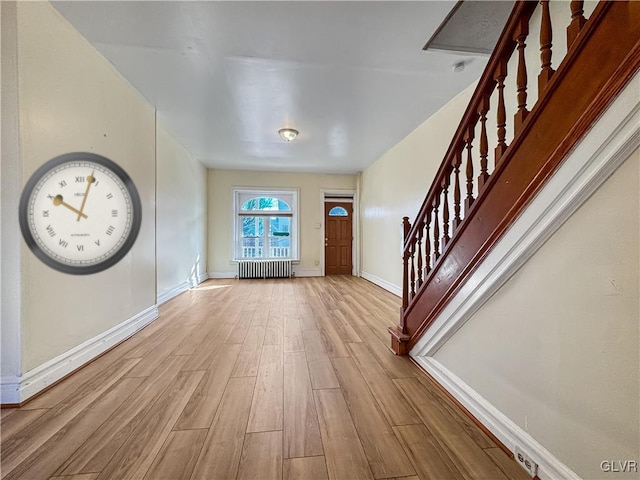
10:03
